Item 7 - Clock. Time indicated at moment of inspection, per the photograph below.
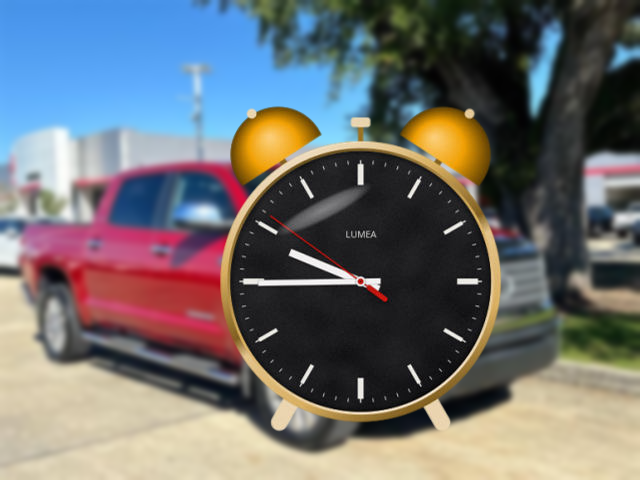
9:44:51
